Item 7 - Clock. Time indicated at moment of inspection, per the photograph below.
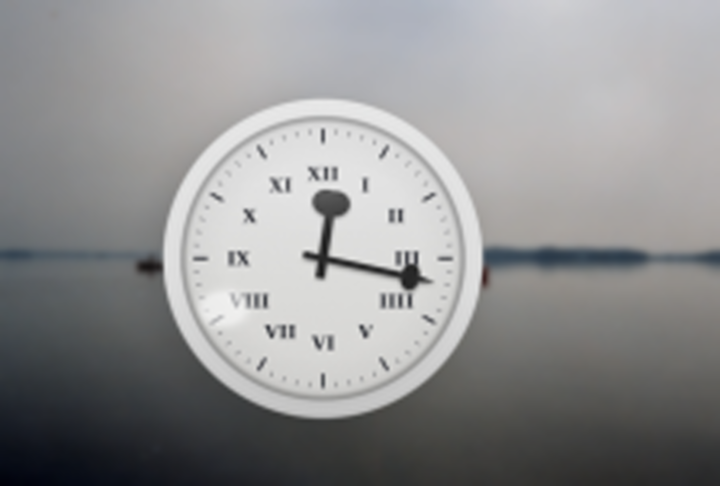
12:17
